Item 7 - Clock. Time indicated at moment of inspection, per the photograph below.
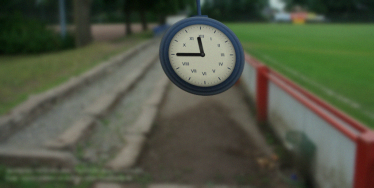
11:45
